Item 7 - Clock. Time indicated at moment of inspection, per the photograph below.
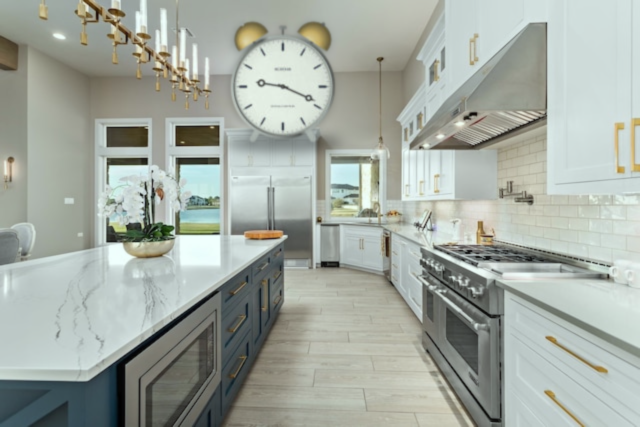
9:19
